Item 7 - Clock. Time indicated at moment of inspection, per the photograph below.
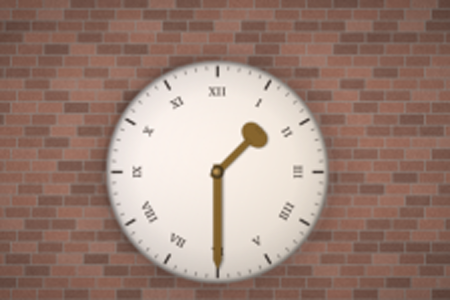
1:30
